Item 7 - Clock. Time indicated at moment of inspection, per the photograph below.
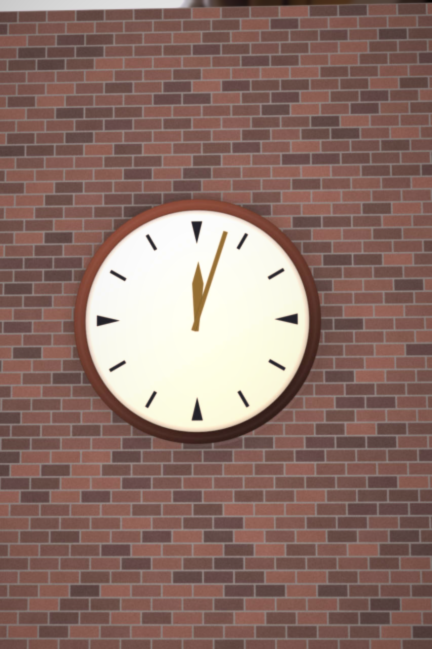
12:03
